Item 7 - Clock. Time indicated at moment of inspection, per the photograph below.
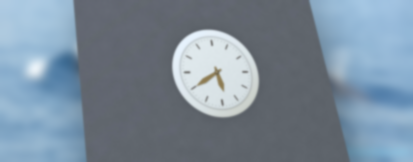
5:40
